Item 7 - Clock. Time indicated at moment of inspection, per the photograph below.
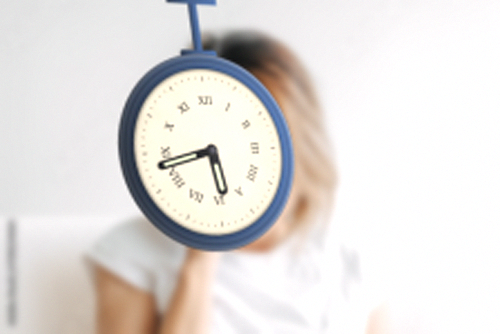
5:43
